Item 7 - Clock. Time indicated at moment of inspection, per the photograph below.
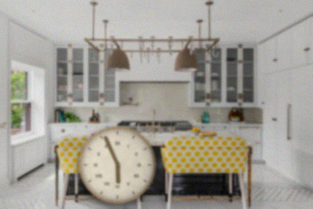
5:56
